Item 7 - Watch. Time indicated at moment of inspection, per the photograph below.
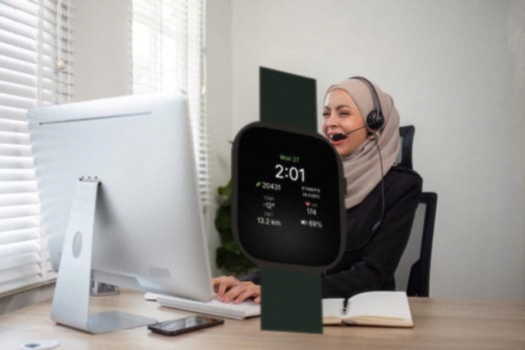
2:01
